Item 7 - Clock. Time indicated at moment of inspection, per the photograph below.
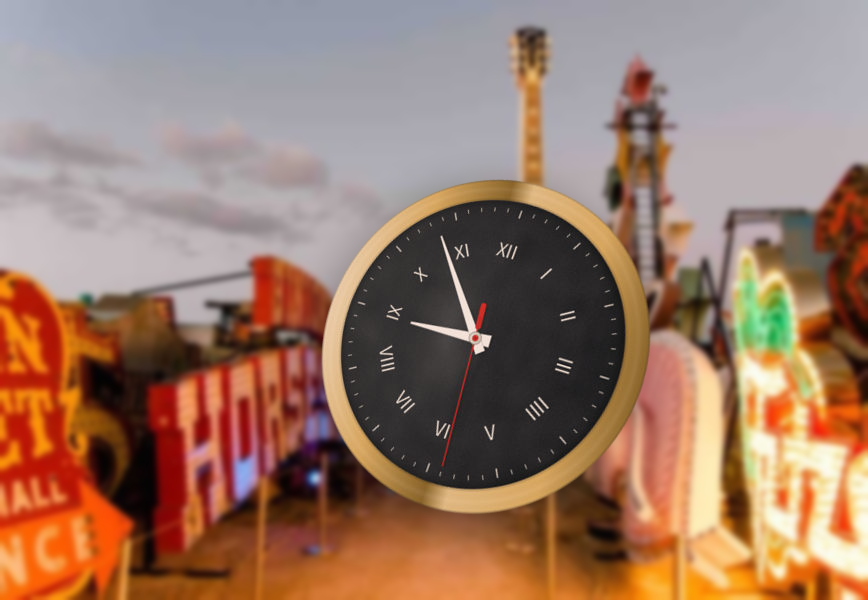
8:53:29
